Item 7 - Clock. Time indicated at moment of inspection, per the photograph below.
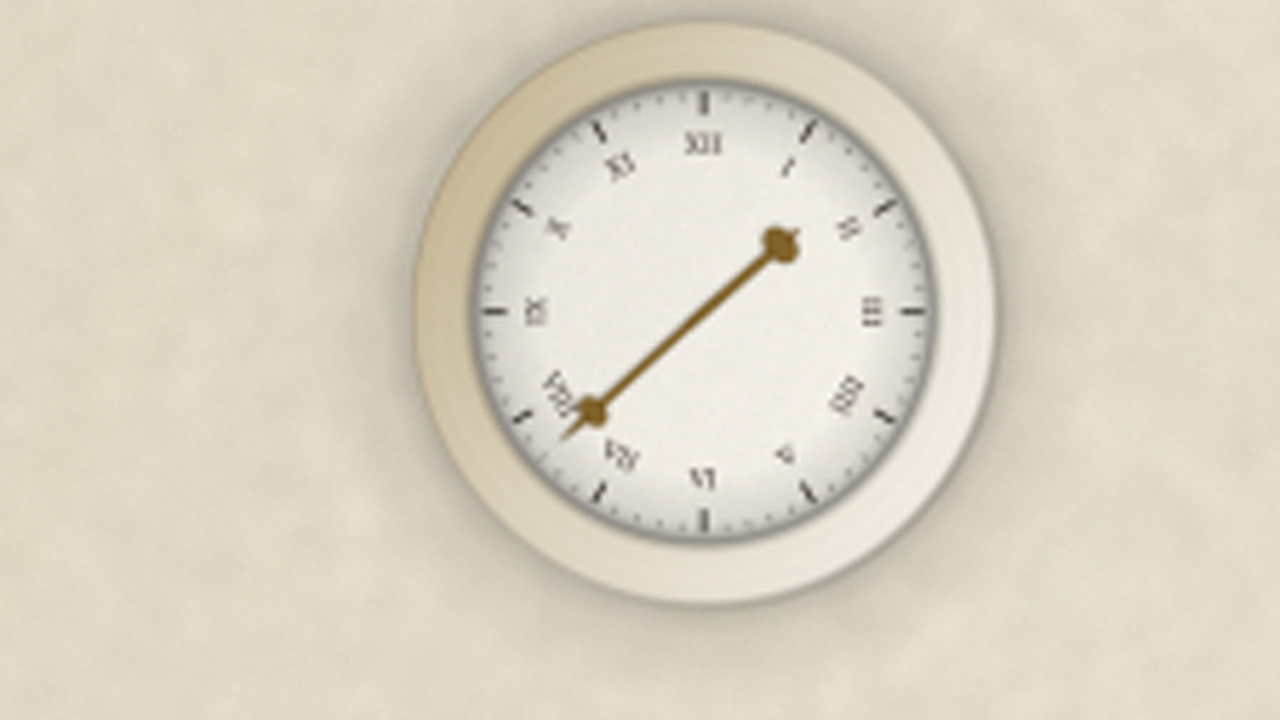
1:38
